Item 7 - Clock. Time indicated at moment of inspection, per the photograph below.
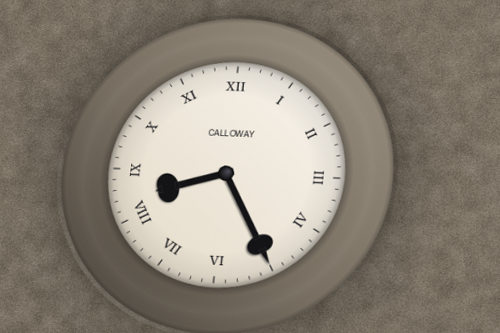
8:25
